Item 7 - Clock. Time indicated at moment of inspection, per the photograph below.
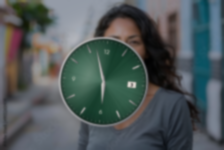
5:57
